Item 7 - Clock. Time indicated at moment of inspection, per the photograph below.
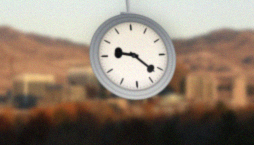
9:22
